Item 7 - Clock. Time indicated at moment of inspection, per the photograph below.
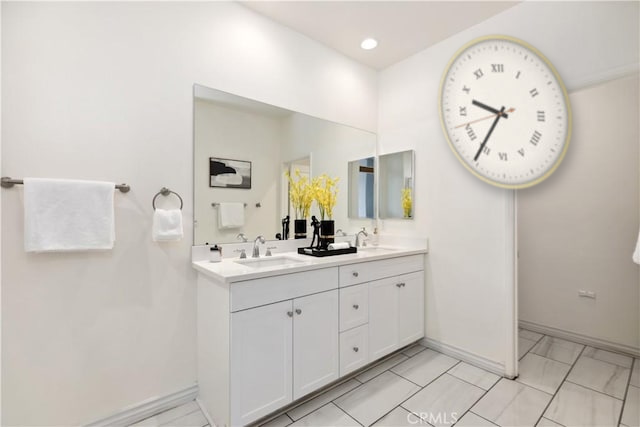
9:35:42
